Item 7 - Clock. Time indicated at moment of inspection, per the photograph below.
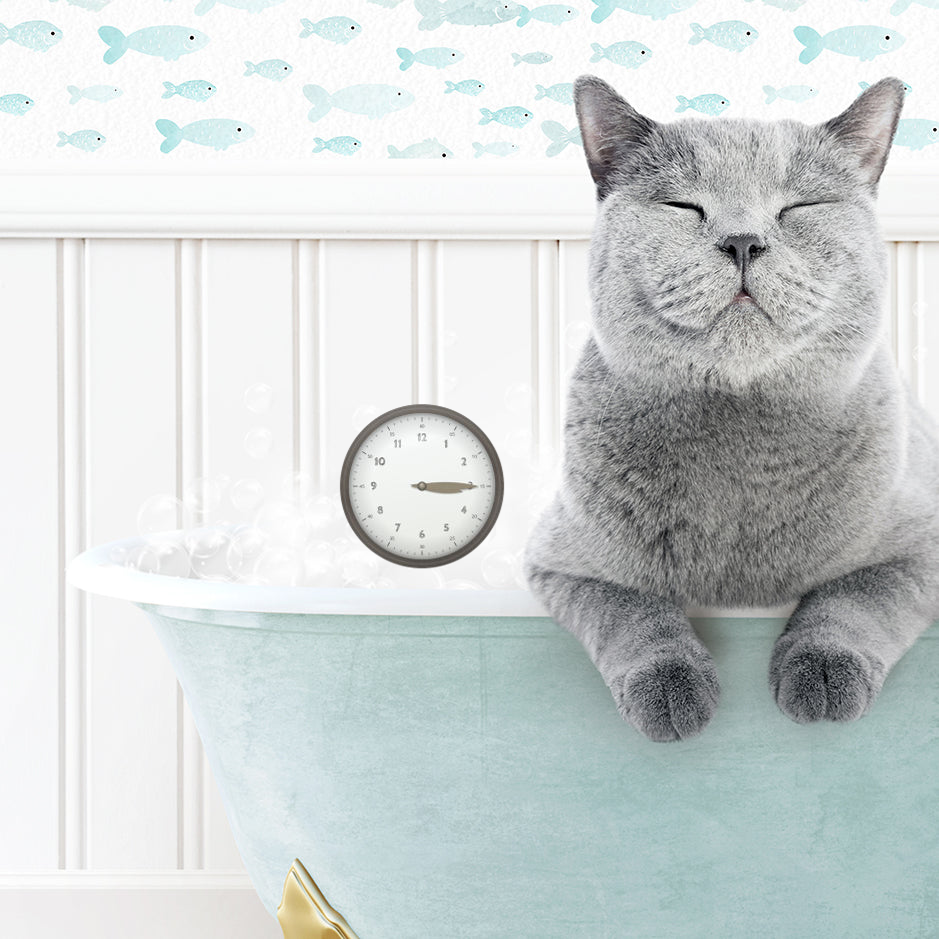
3:15
